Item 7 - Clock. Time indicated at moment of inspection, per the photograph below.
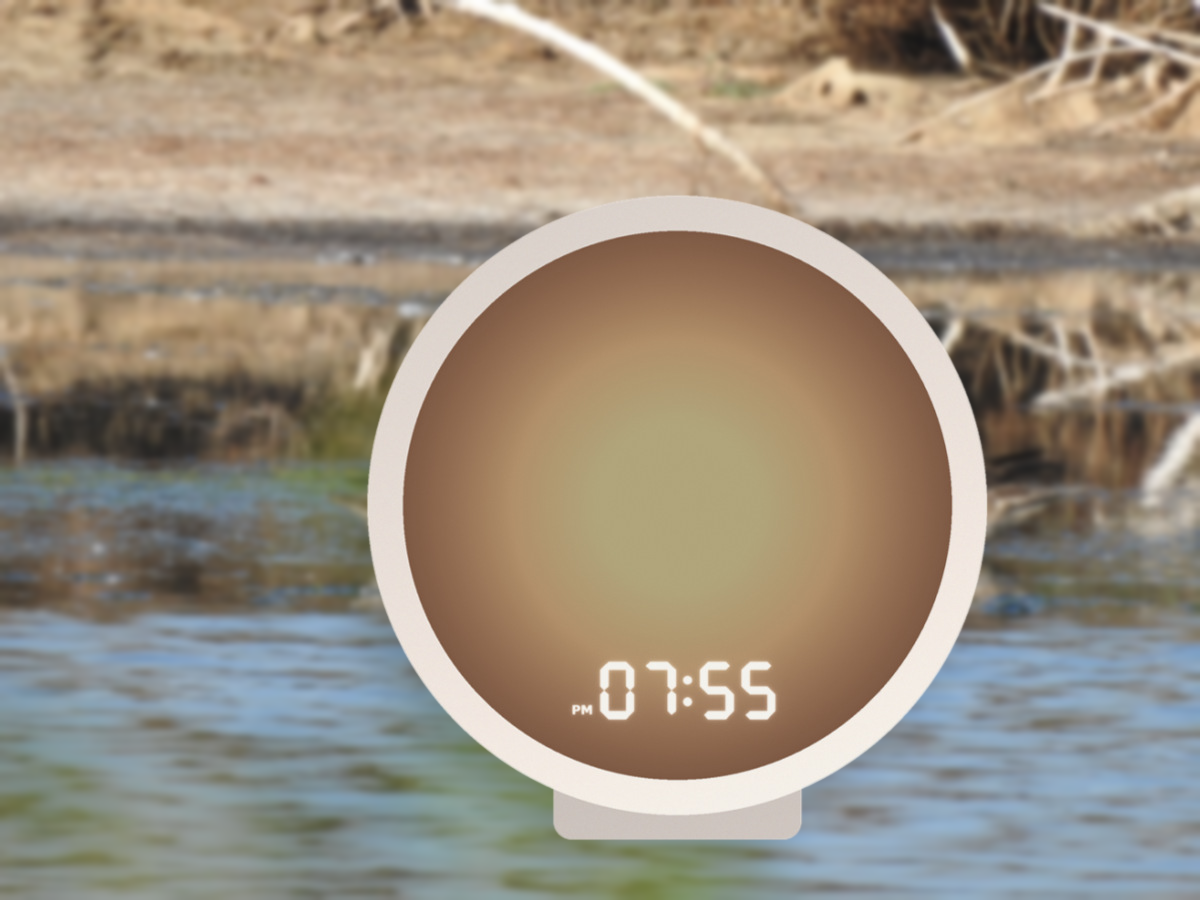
7:55
